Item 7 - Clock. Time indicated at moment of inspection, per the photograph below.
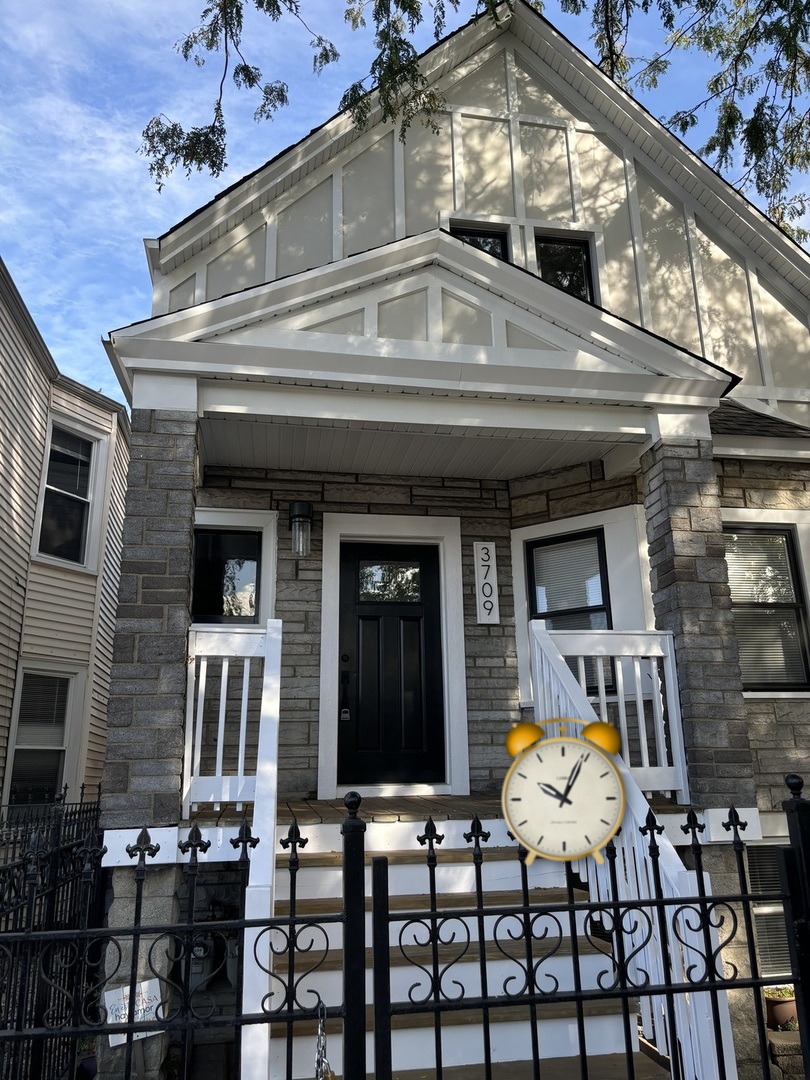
10:04
